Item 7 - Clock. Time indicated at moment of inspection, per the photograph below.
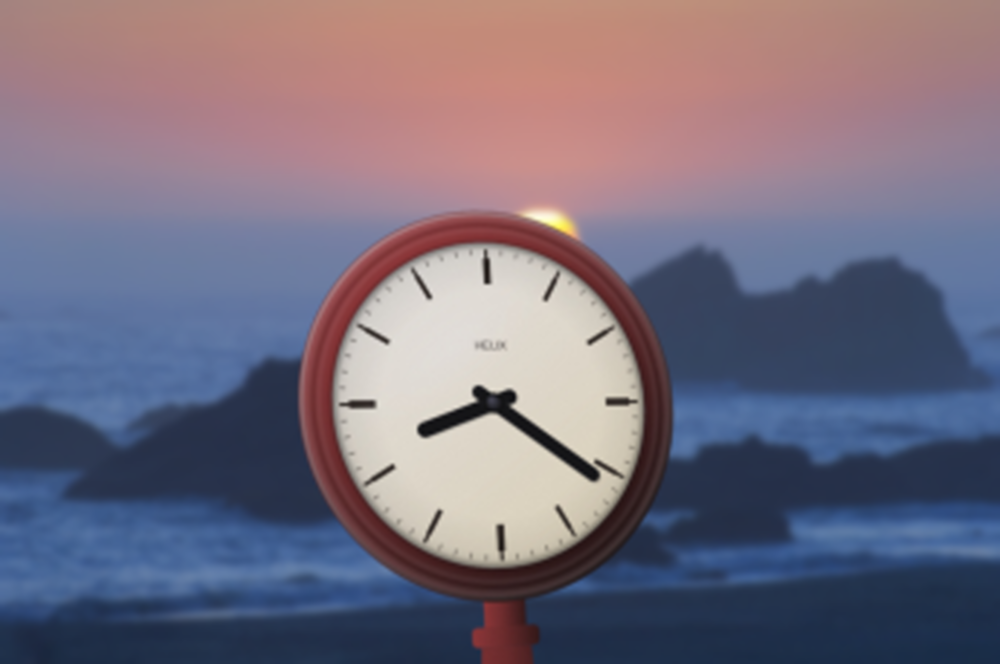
8:21
